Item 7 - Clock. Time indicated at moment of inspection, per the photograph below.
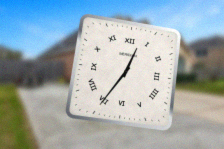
12:35
